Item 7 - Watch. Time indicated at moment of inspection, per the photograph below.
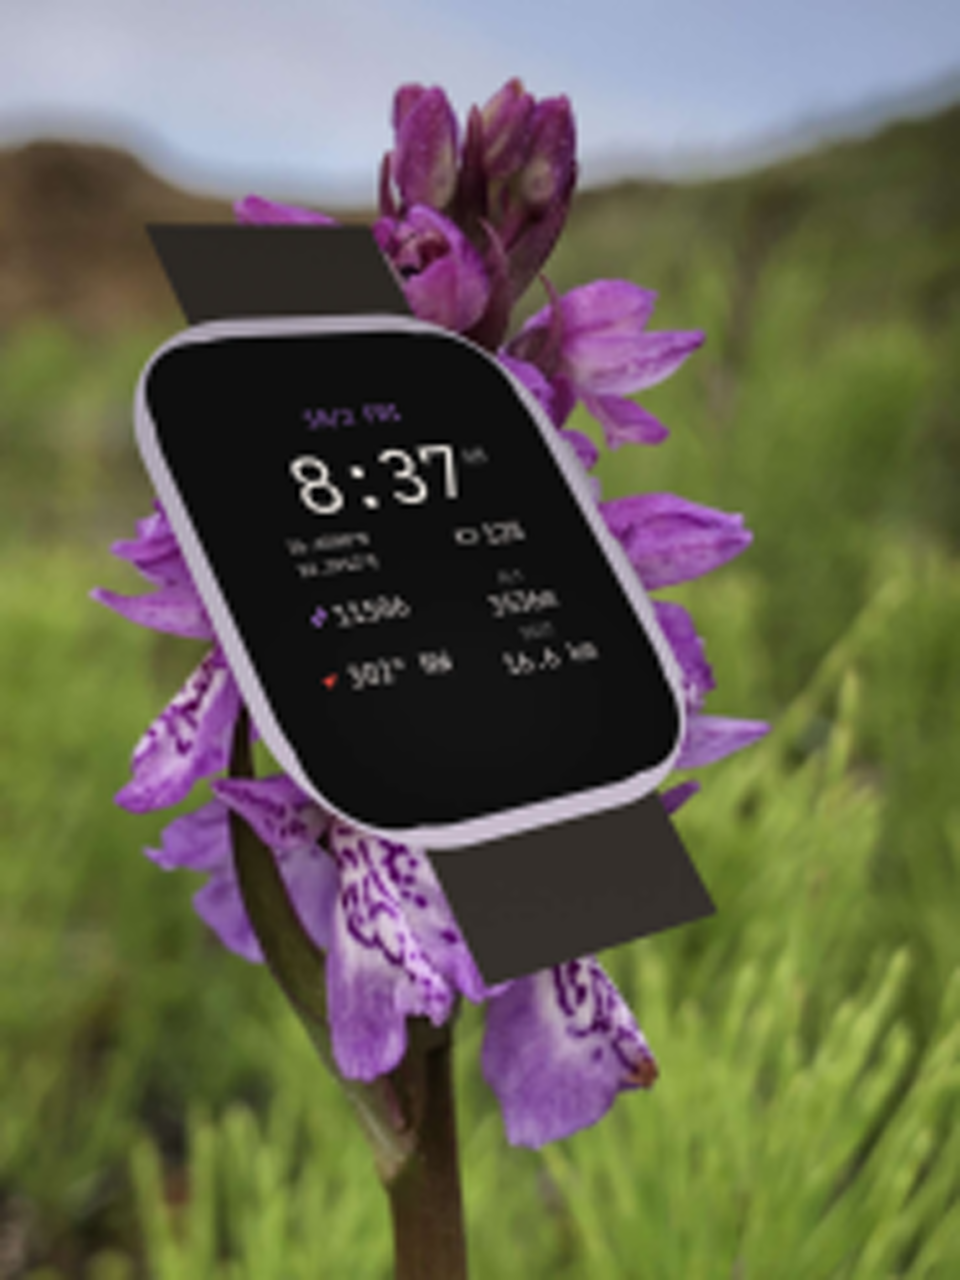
8:37
